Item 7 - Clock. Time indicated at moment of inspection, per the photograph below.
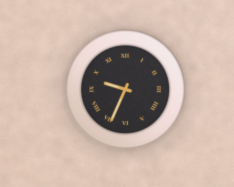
9:34
